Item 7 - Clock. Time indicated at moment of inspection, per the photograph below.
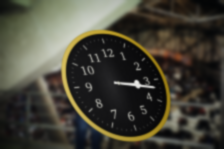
3:17
